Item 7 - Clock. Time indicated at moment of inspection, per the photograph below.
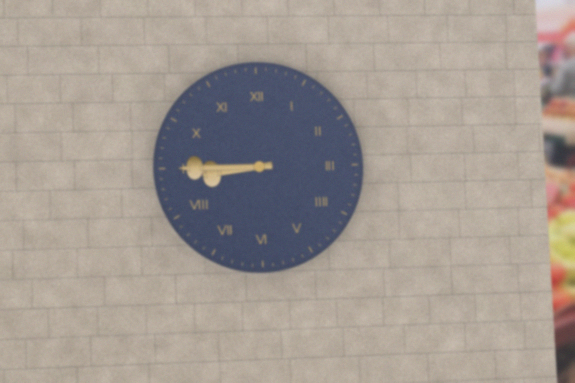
8:45
